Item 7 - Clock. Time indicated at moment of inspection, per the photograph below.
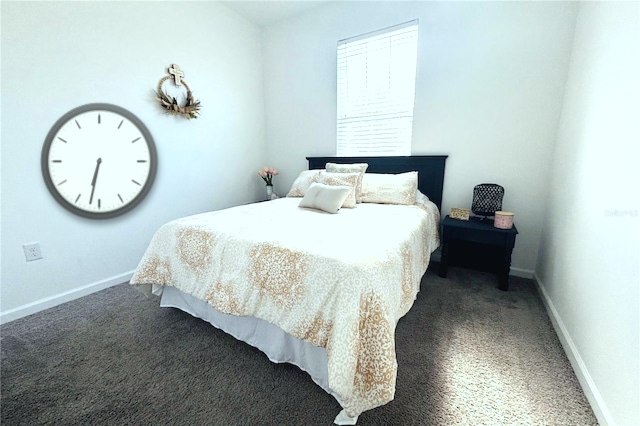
6:32
